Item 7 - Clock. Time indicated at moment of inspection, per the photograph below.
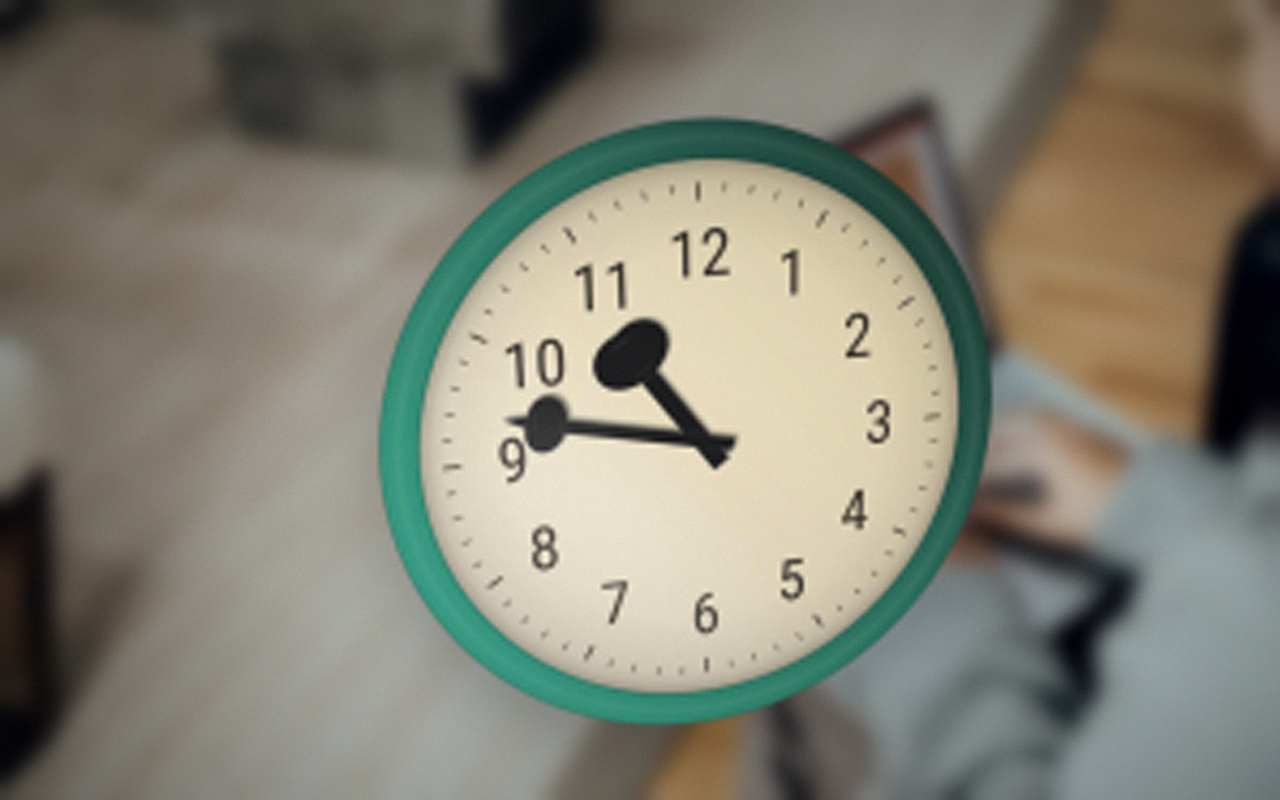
10:47
